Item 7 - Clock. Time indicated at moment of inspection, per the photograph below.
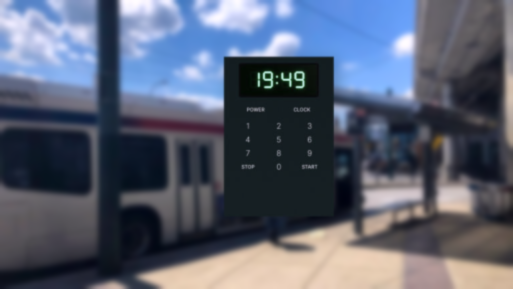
19:49
